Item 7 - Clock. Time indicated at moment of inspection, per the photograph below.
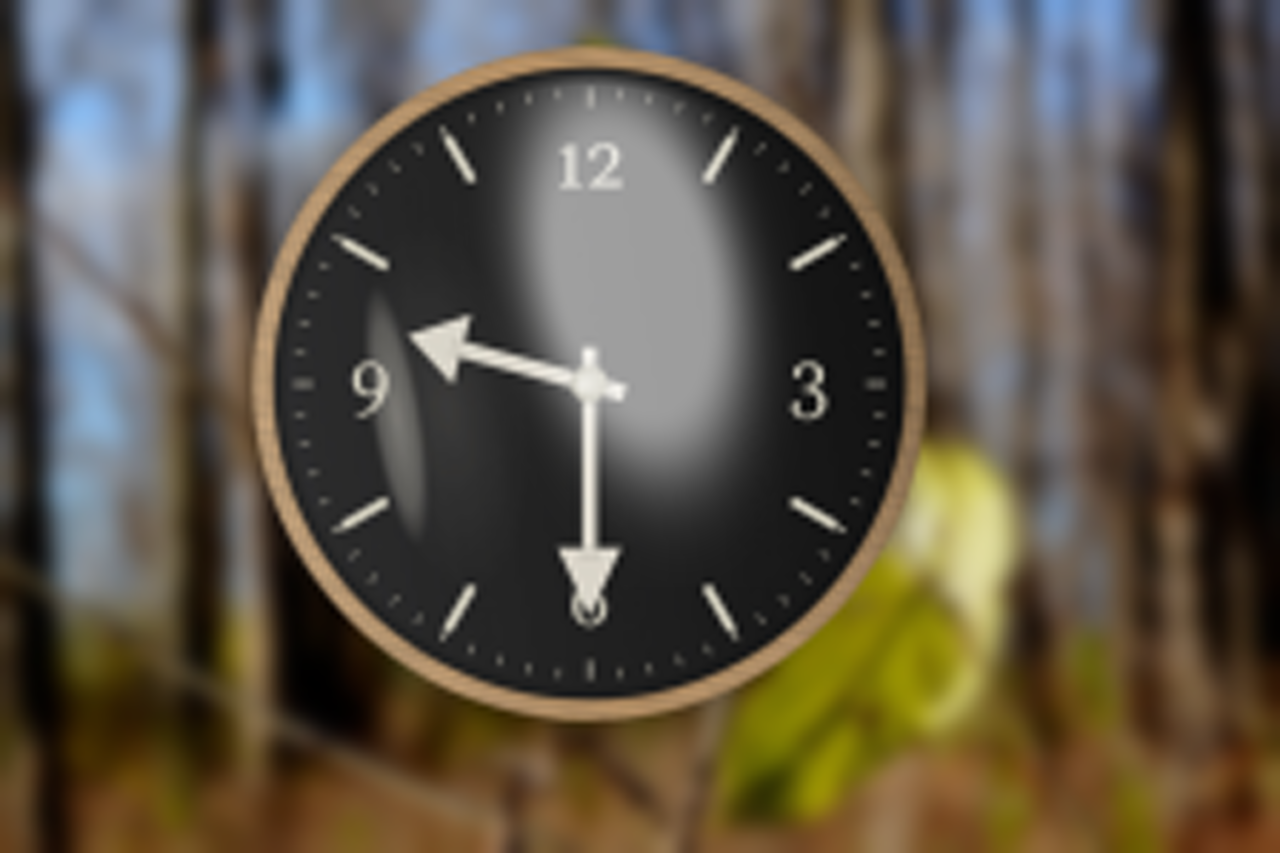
9:30
